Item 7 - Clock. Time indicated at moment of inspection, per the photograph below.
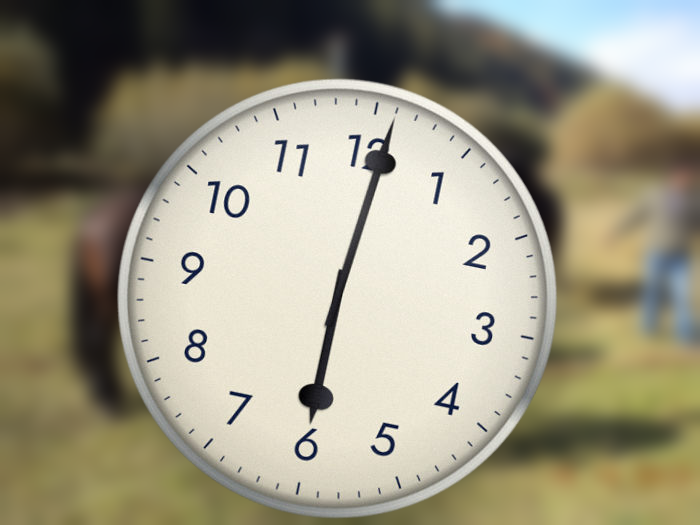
6:01
